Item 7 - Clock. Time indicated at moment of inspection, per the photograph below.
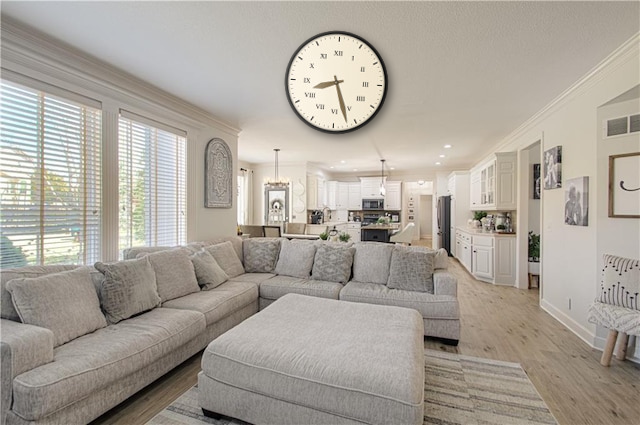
8:27
